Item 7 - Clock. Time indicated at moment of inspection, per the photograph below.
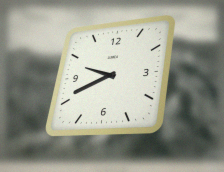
9:41
